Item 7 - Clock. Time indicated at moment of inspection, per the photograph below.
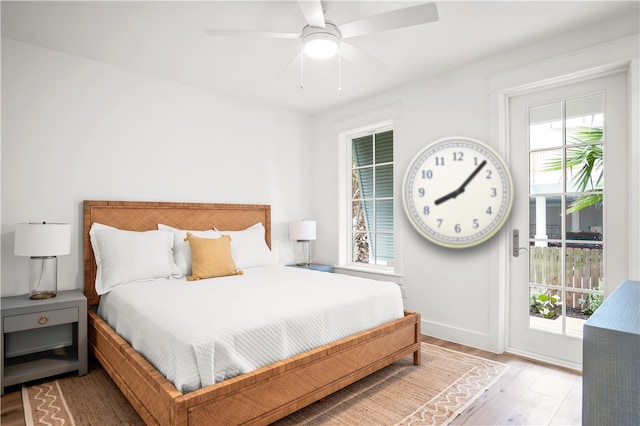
8:07
